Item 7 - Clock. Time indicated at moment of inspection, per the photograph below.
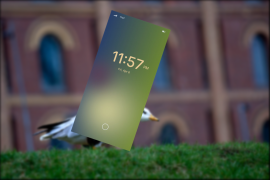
11:57
